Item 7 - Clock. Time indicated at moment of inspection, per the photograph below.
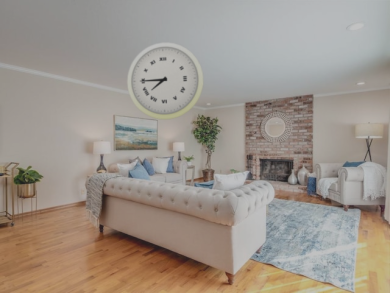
7:45
